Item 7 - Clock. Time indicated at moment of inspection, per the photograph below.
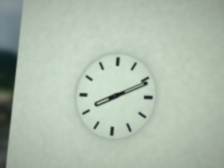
8:11
